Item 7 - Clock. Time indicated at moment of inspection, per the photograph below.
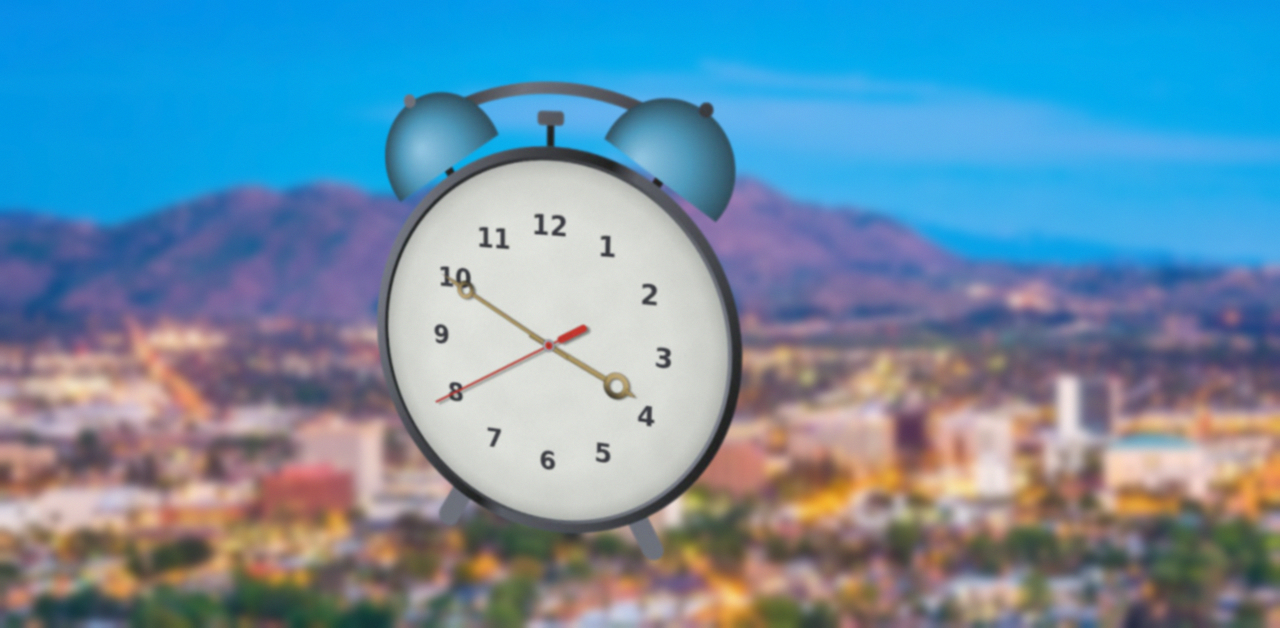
3:49:40
